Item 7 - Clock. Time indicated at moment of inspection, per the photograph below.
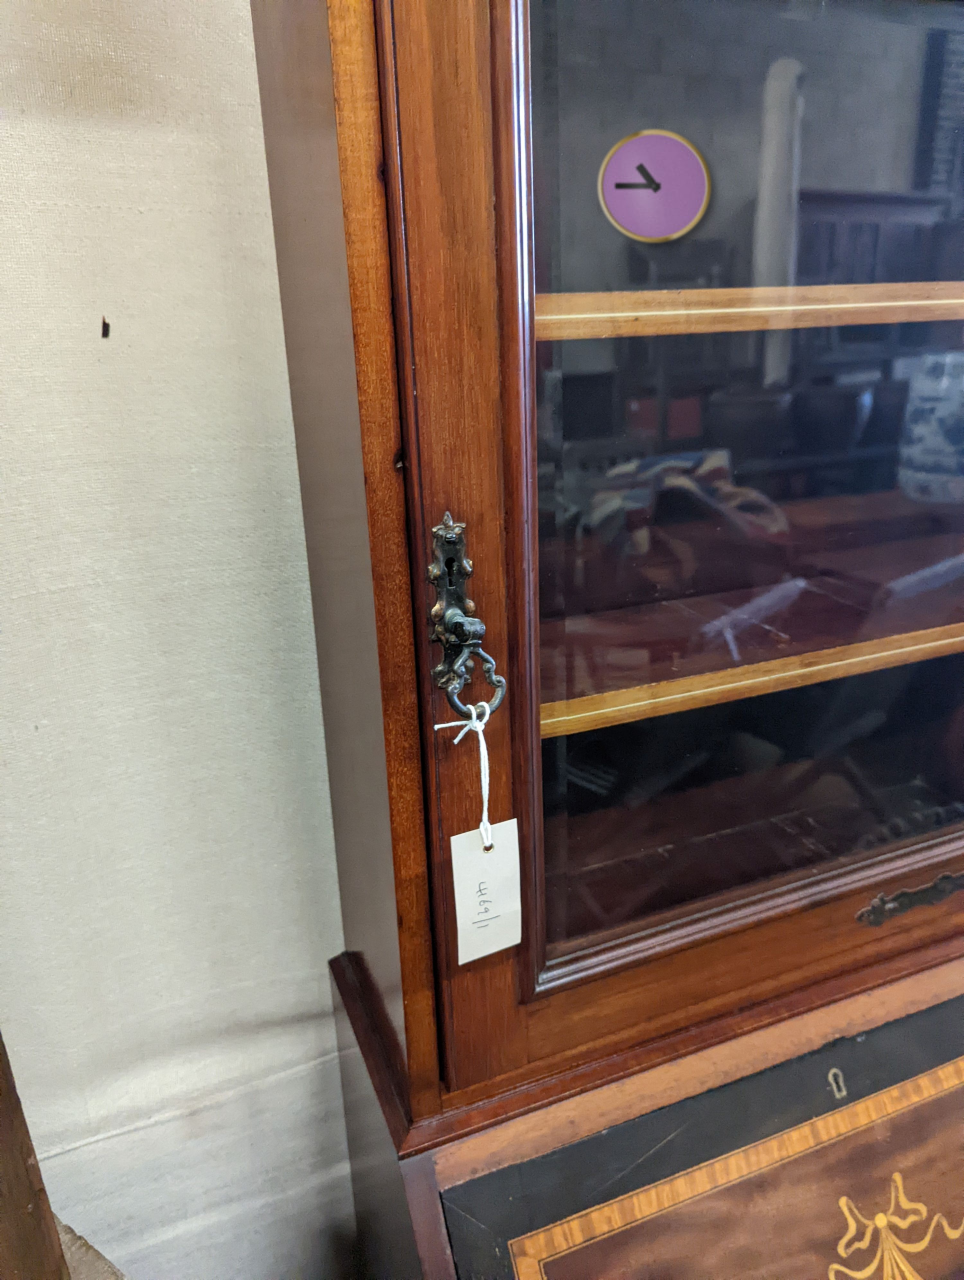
10:45
